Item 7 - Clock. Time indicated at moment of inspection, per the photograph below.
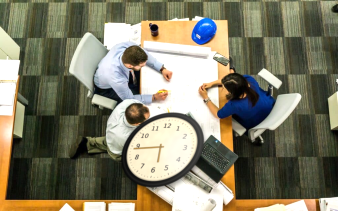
5:44
